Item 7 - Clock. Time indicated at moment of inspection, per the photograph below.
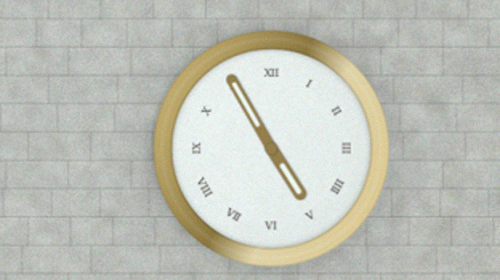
4:55
